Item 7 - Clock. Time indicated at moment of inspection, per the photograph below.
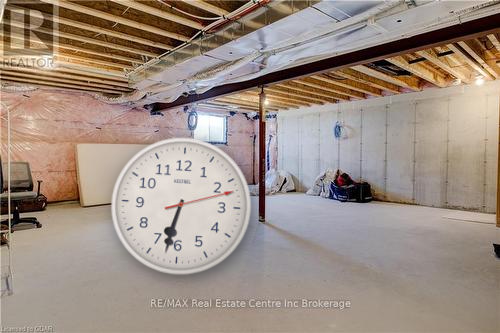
6:32:12
